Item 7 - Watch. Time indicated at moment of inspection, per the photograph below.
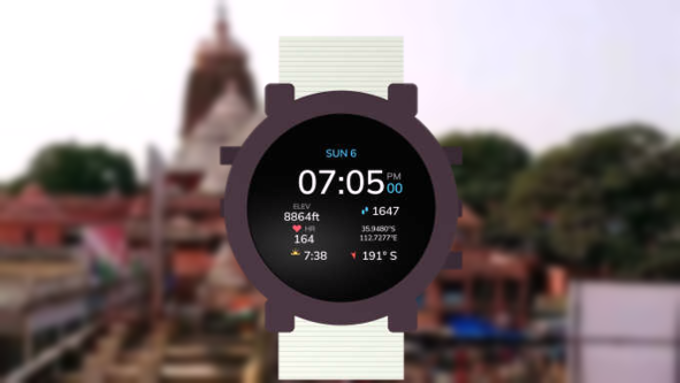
7:05:00
